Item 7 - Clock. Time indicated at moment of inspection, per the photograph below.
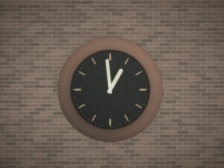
12:59
